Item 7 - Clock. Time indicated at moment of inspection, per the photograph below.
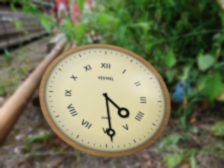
4:29
